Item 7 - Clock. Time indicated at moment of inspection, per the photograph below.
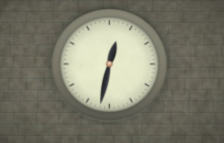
12:32
